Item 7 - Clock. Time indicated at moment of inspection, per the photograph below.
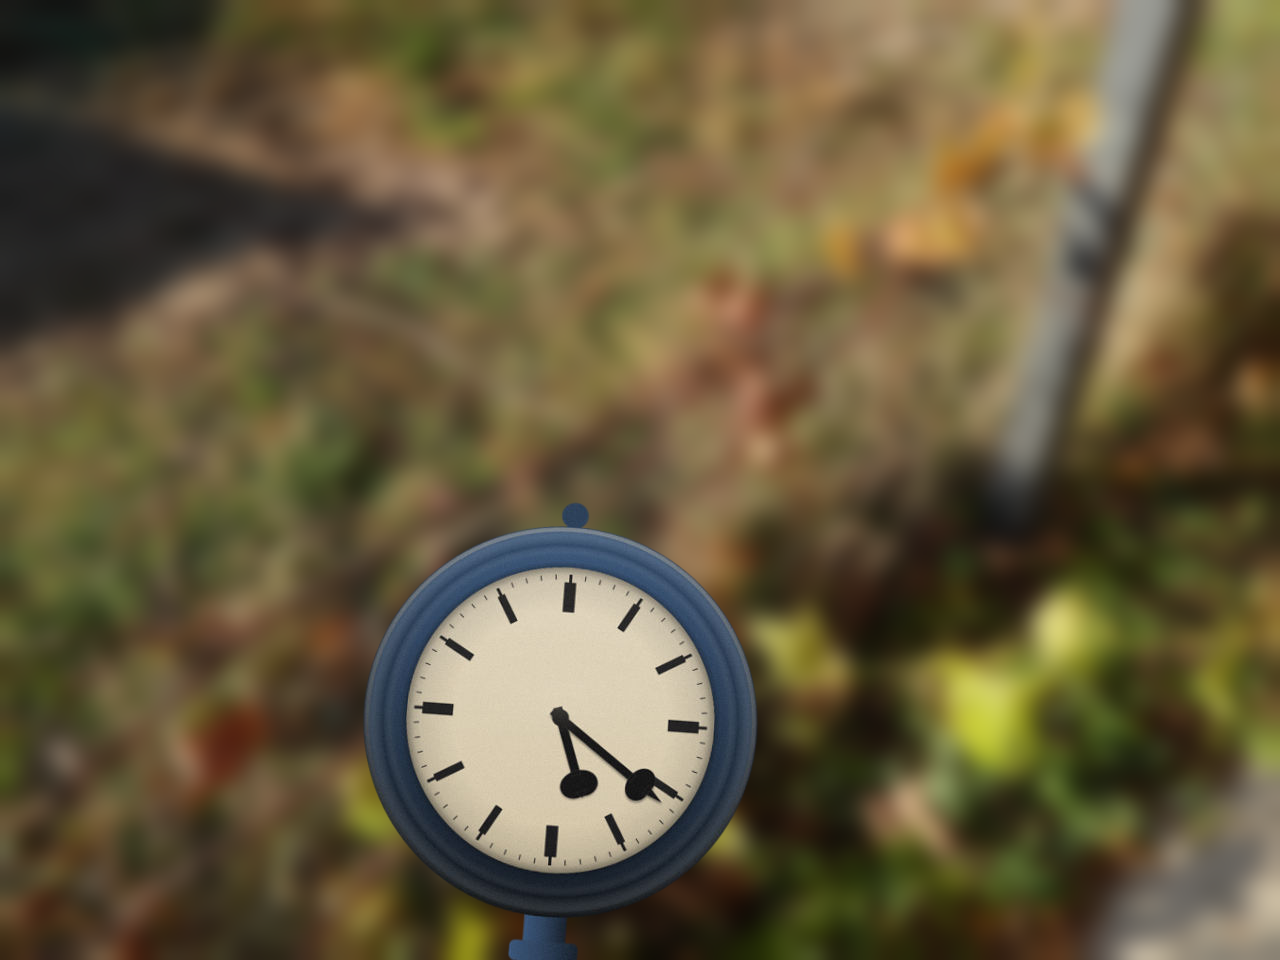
5:21
